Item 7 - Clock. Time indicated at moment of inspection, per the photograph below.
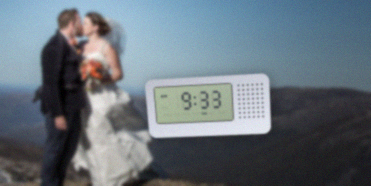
9:33
